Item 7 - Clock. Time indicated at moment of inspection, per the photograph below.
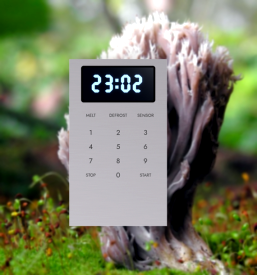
23:02
